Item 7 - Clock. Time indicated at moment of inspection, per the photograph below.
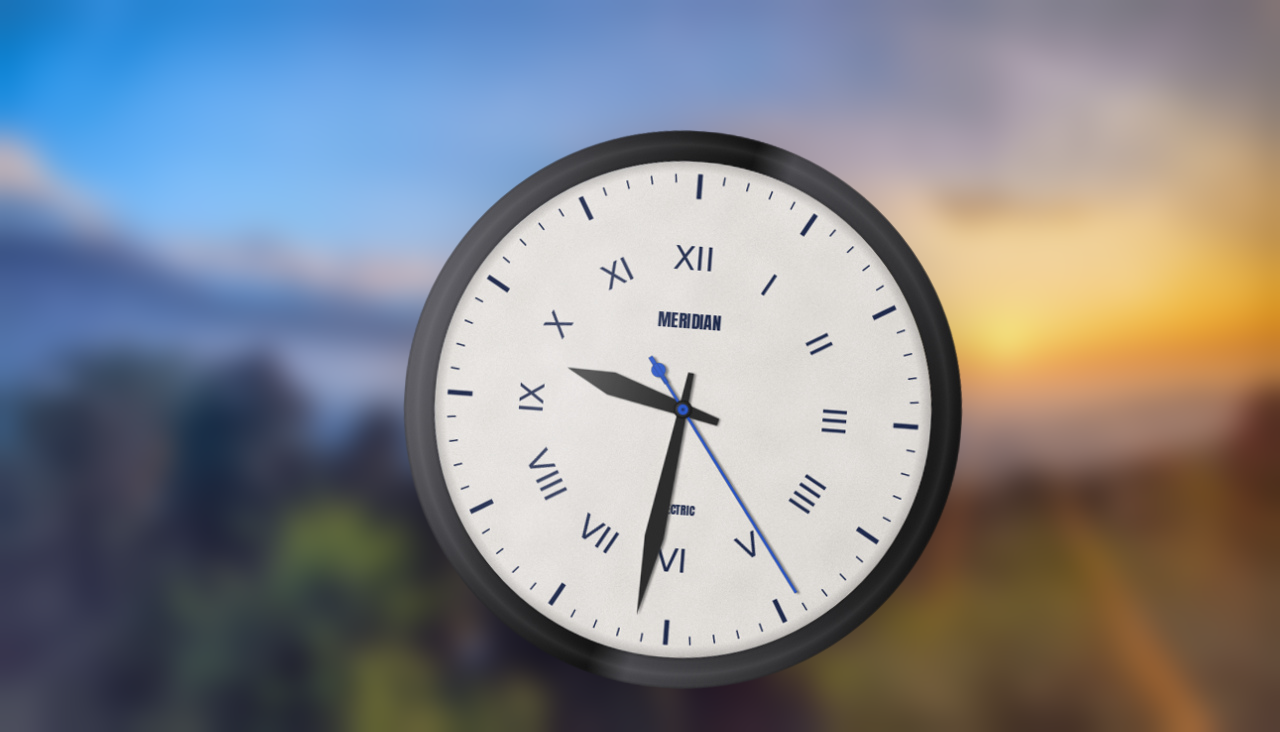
9:31:24
